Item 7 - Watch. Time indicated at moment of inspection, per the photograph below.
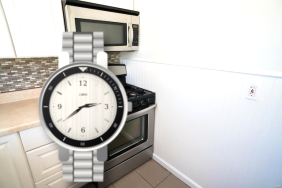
2:39
